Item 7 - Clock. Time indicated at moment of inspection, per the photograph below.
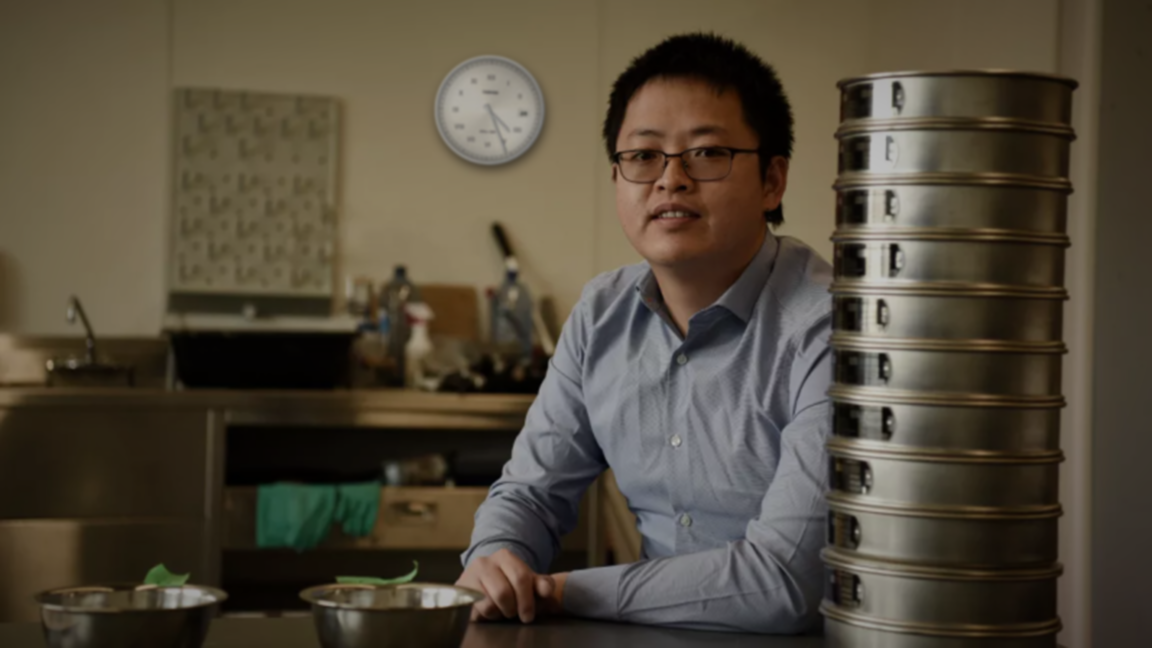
4:26
